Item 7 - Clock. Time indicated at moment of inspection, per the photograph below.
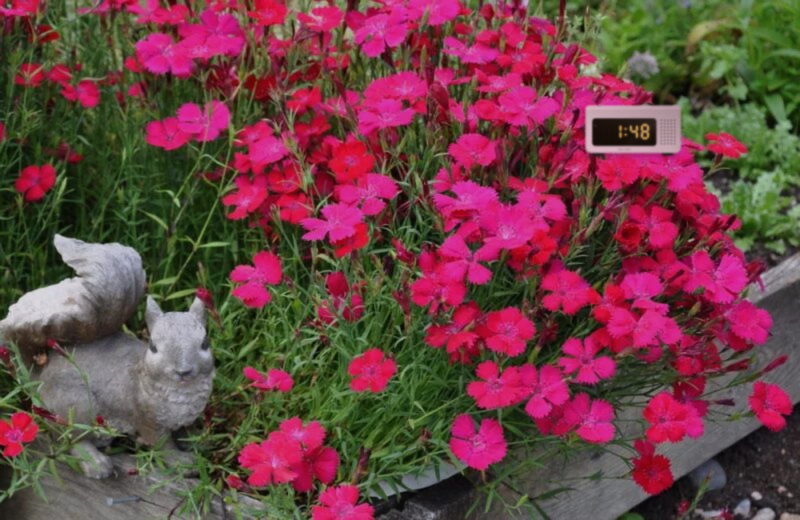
1:48
